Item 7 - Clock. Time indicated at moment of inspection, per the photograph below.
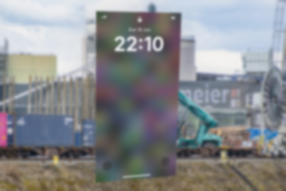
22:10
